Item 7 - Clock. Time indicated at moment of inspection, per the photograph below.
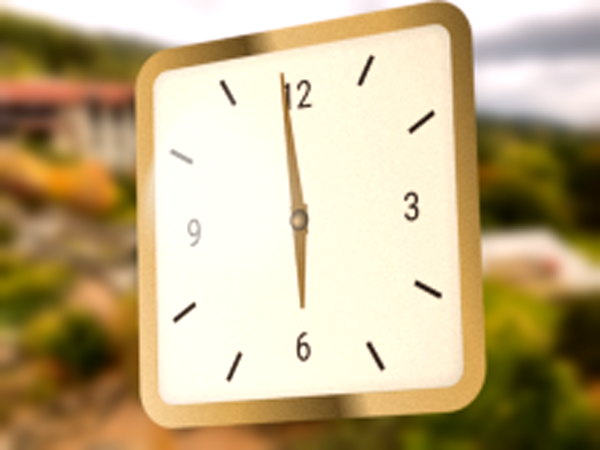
5:59
